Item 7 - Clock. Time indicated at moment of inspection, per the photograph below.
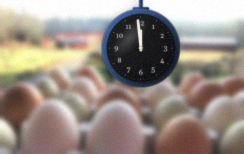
11:59
